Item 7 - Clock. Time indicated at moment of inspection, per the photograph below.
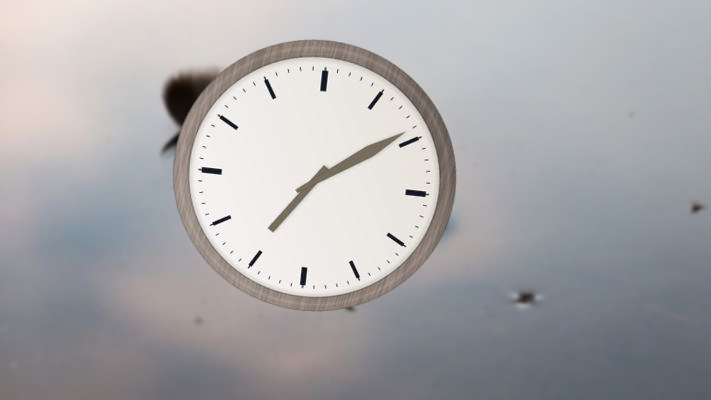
7:09
